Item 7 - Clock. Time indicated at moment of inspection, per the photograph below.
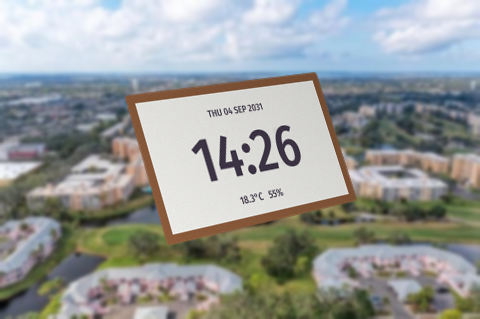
14:26
